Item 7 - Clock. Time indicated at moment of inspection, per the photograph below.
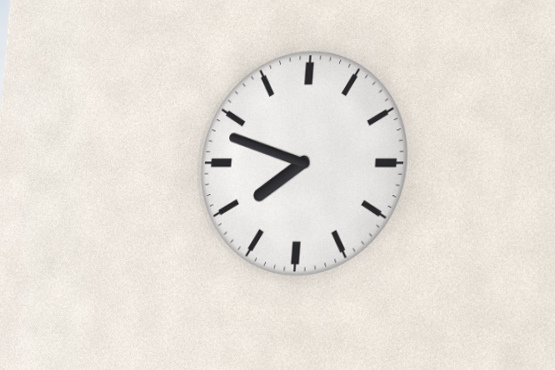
7:48
